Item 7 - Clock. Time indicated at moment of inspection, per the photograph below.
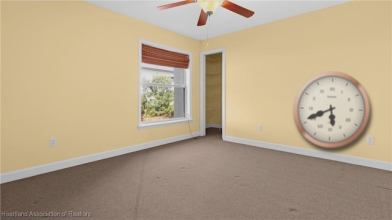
5:41
